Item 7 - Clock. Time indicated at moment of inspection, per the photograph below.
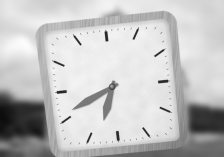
6:41
